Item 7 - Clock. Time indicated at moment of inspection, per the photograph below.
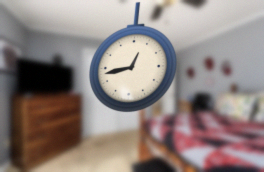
12:43
